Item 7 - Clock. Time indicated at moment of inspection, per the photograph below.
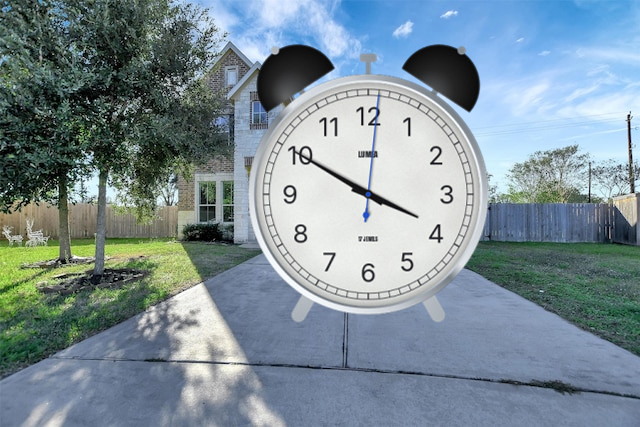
3:50:01
